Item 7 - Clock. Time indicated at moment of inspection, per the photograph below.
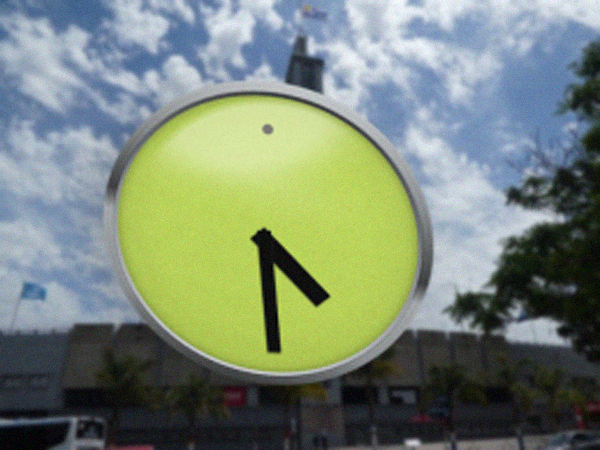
4:29
